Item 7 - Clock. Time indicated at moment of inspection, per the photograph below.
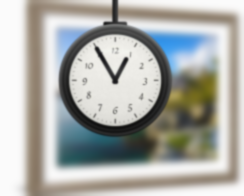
12:55
